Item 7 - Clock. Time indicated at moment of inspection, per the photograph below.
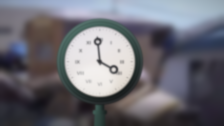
3:59
